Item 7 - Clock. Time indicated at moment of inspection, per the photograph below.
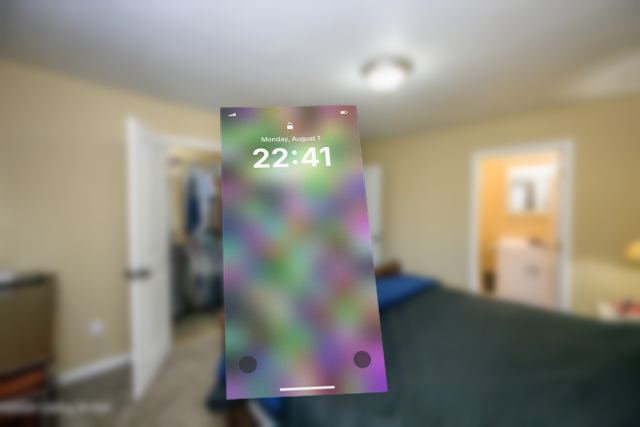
22:41
